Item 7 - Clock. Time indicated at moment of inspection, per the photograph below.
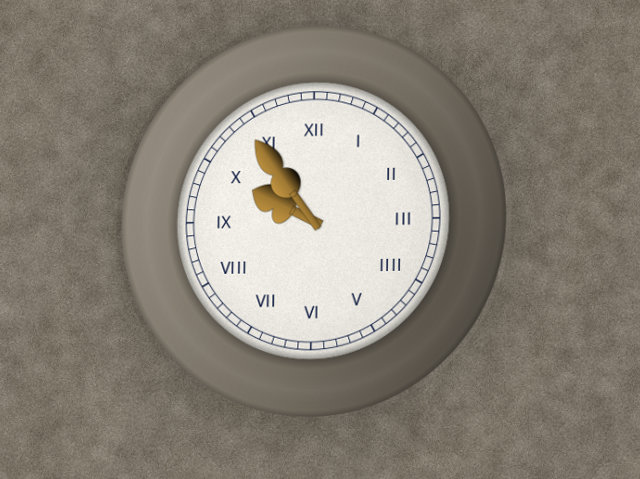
9:54
